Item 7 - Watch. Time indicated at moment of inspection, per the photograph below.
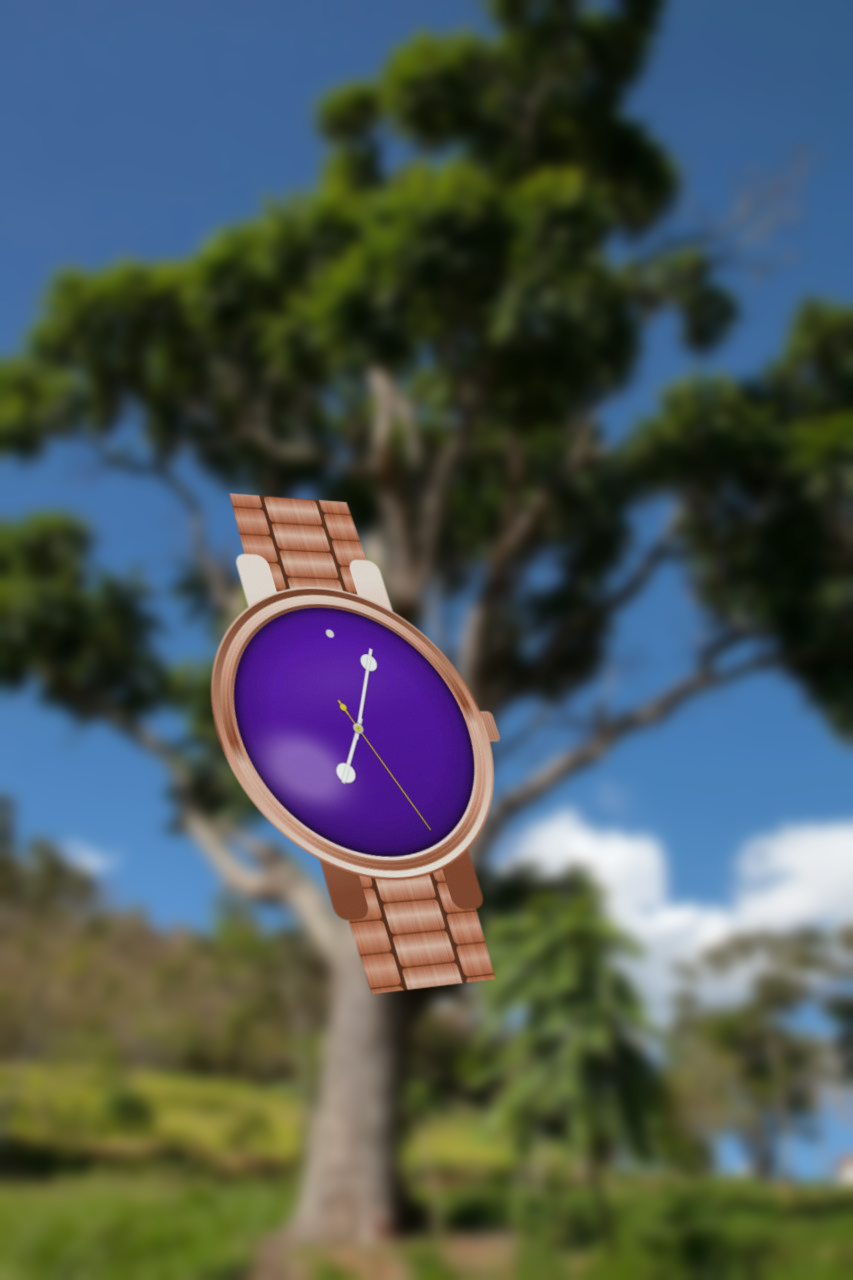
7:04:26
